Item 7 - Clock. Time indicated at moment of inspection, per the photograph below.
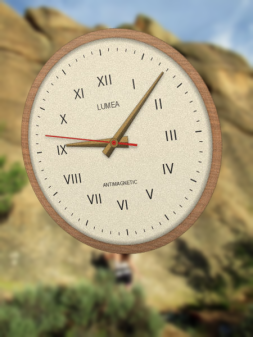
9:07:47
